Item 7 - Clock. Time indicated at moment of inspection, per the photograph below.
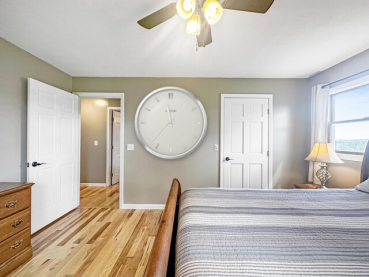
11:37
